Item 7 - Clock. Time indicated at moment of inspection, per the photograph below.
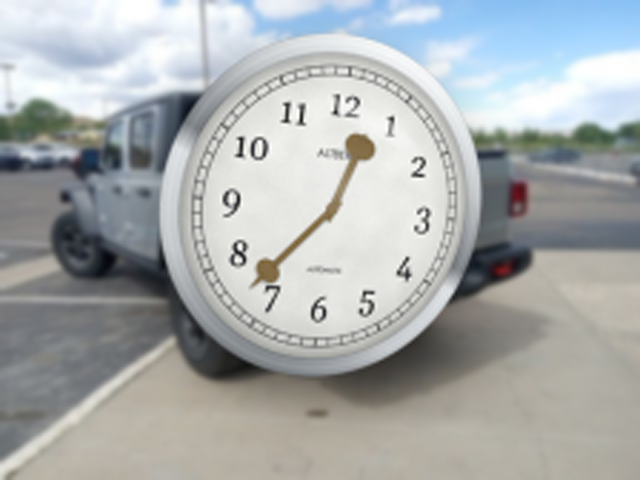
12:37
